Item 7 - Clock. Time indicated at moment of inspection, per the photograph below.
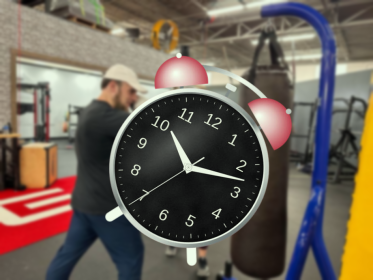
10:12:35
